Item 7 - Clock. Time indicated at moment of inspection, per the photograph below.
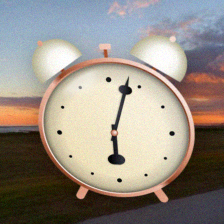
6:03
